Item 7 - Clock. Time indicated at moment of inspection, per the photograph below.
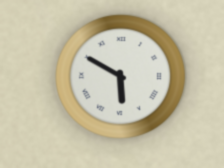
5:50
